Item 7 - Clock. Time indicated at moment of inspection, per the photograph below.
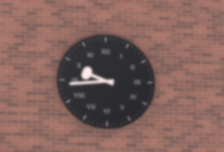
9:44
